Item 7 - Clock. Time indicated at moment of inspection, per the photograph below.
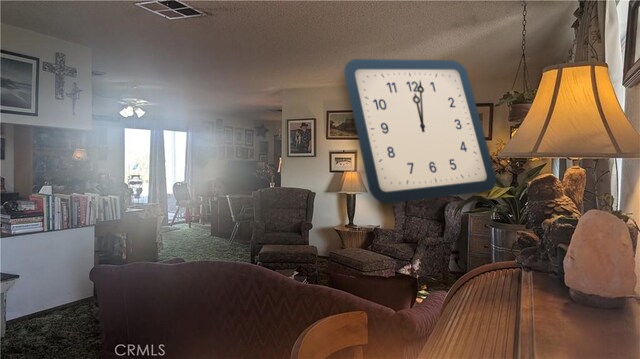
12:02
